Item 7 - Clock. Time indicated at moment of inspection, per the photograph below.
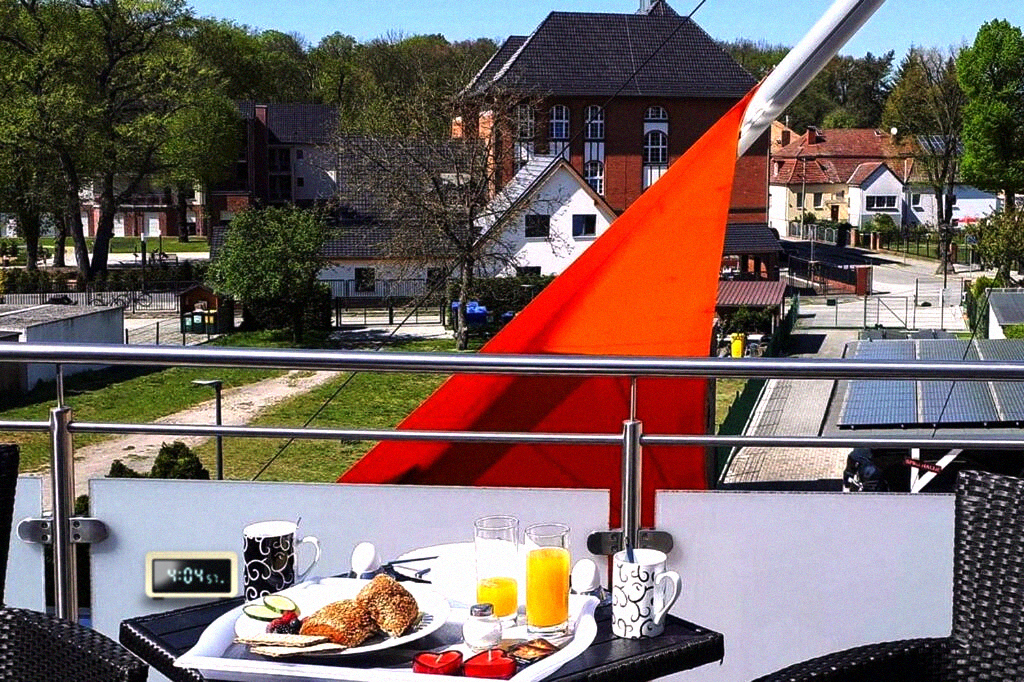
4:04
